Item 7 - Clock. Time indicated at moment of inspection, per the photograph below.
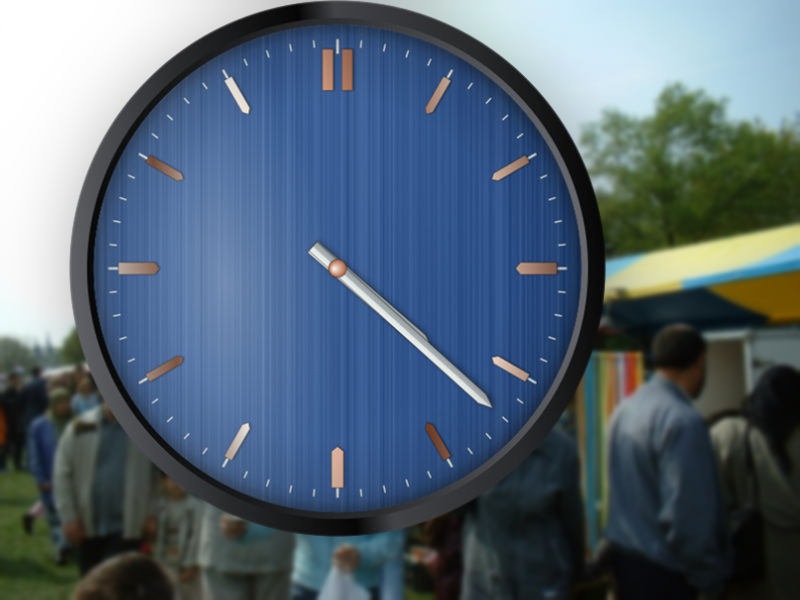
4:22
